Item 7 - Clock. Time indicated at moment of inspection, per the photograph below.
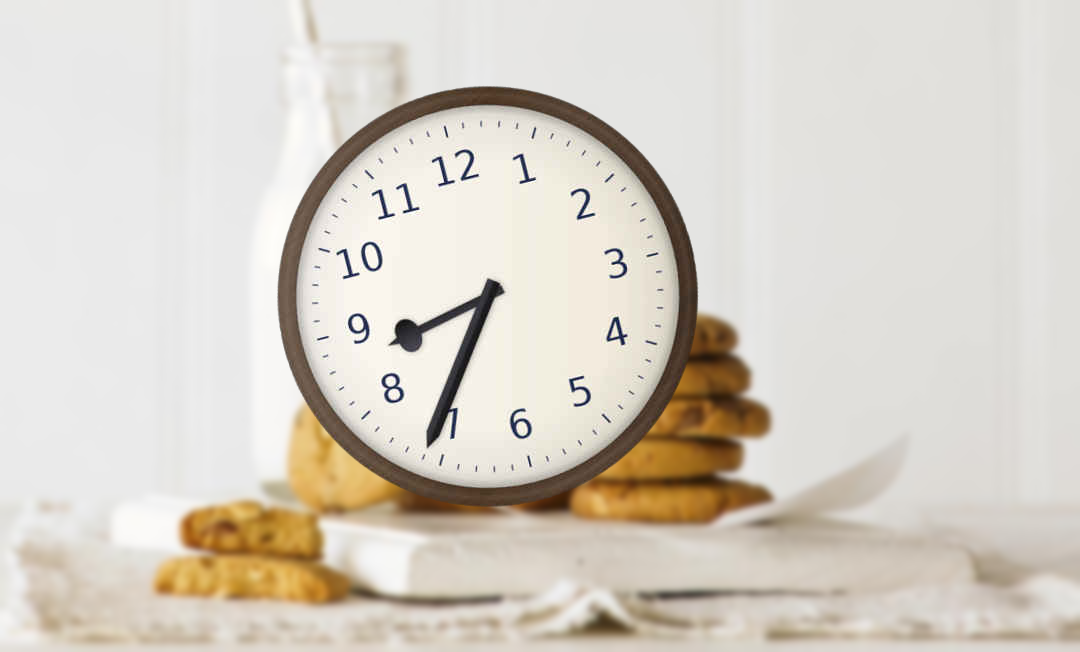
8:36
